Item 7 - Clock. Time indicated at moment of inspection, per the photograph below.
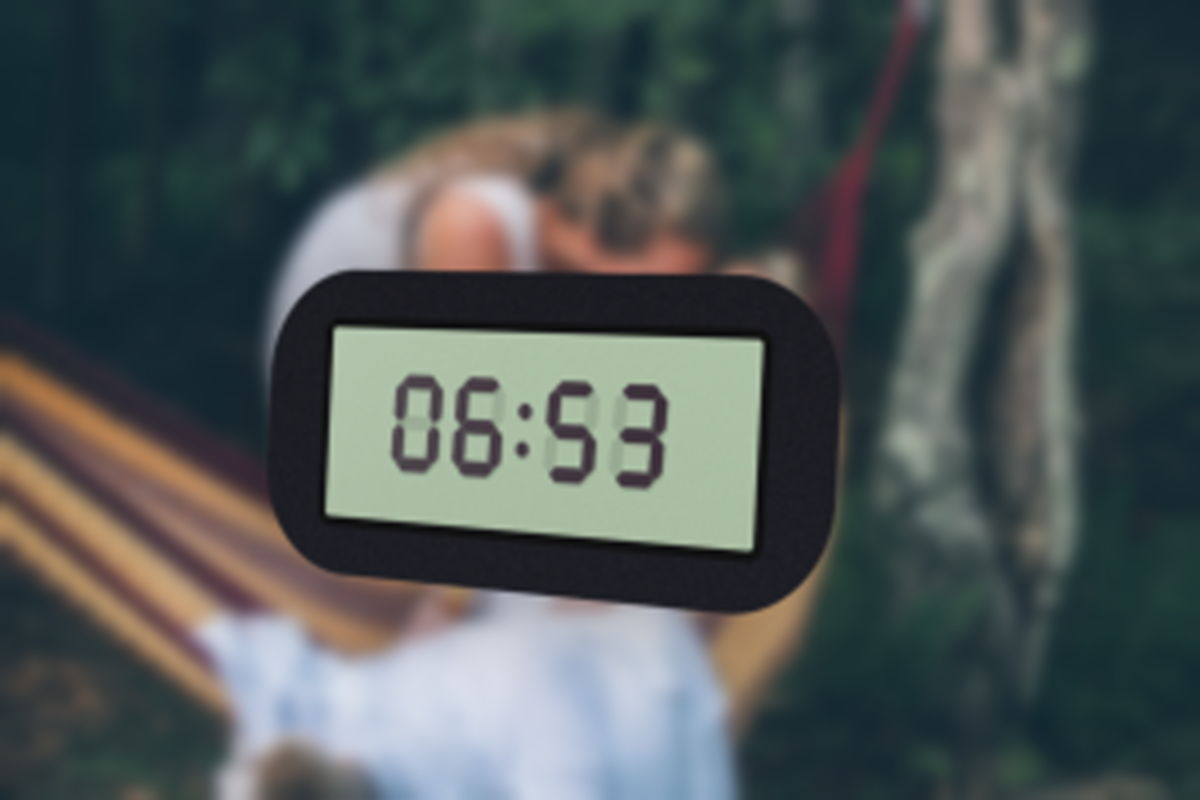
6:53
